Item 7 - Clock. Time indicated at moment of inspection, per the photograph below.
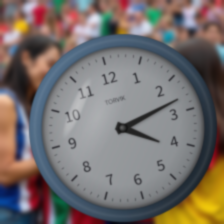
4:13
